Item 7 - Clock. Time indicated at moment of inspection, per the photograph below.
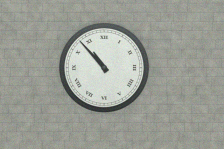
10:53
